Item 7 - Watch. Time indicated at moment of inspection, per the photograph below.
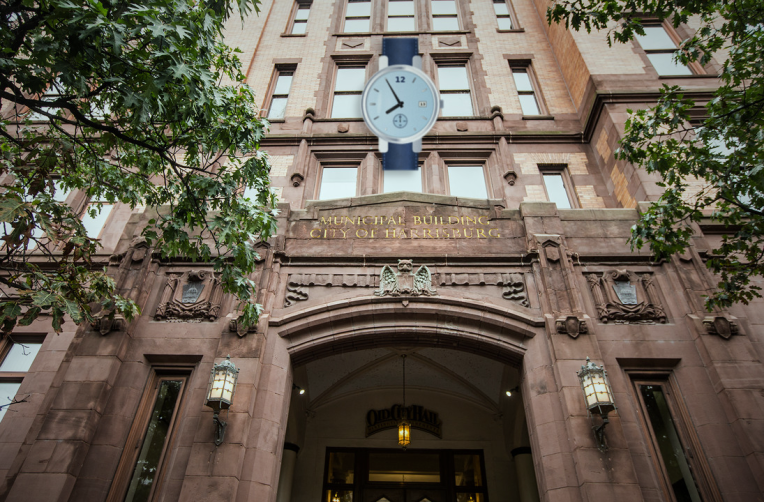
7:55
